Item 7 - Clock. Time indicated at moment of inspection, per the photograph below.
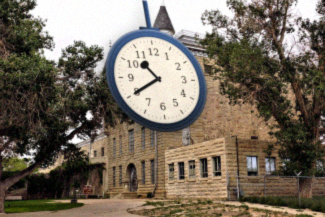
10:40
